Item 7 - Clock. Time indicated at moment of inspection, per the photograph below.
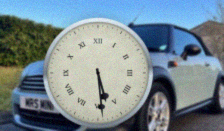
5:29
